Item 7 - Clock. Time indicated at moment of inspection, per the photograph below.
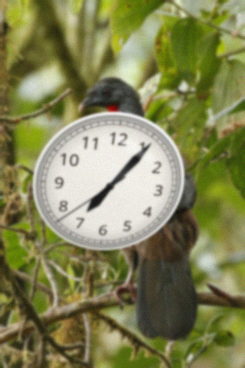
7:05:38
